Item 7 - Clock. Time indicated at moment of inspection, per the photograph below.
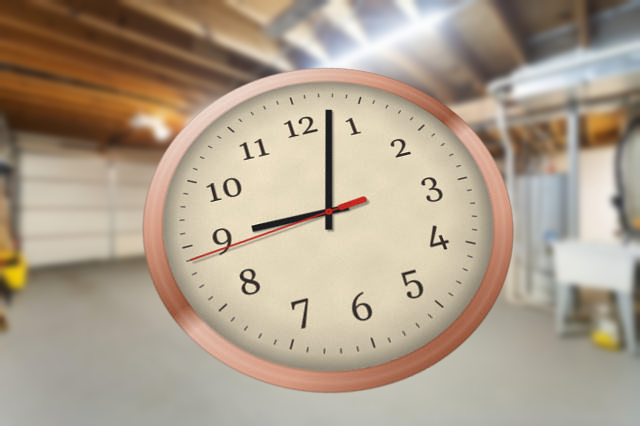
9:02:44
